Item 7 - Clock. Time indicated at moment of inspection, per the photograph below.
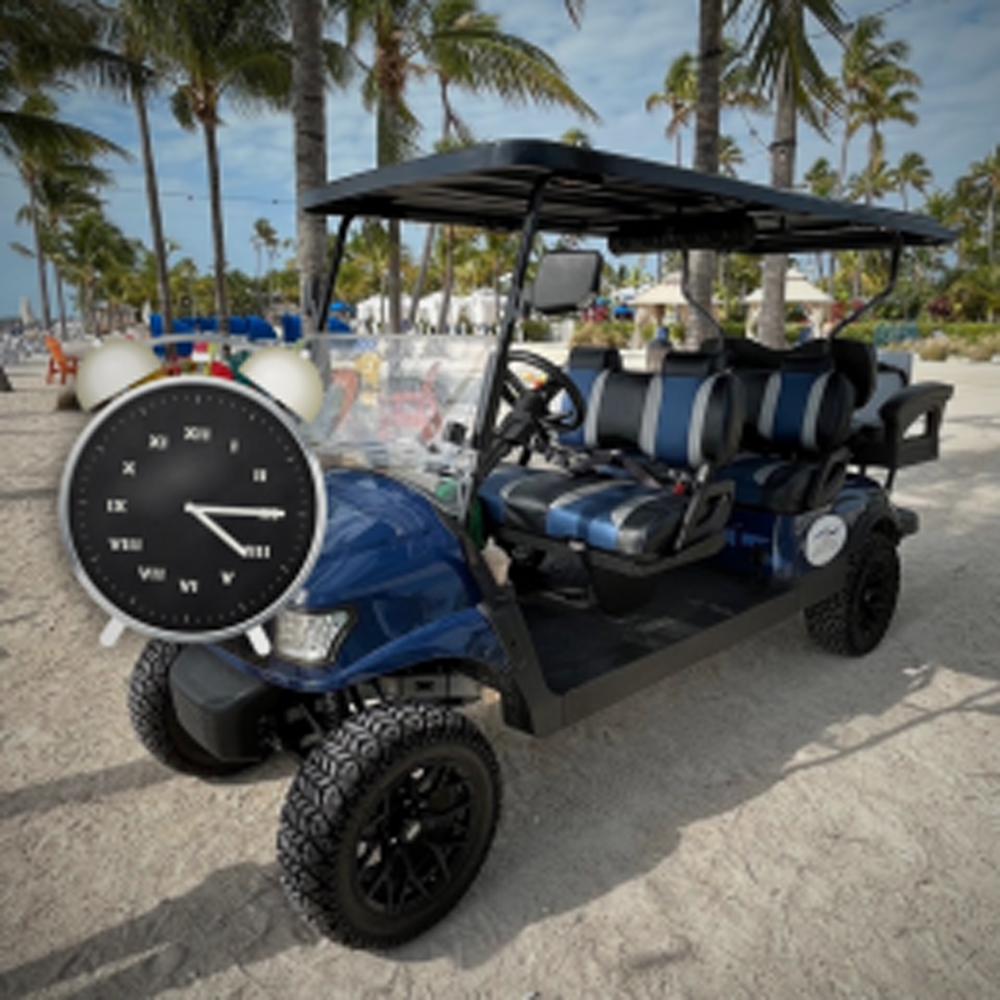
4:15
